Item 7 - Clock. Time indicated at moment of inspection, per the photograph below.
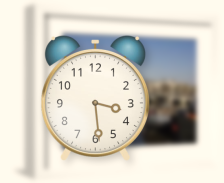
3:29
